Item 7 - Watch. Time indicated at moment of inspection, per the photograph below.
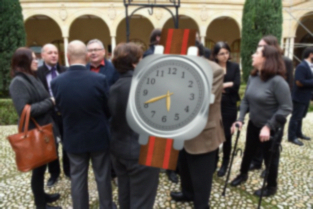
5:41
